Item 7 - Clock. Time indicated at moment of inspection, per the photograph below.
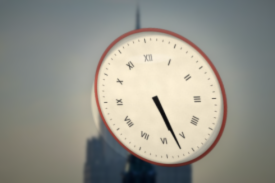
5:27
